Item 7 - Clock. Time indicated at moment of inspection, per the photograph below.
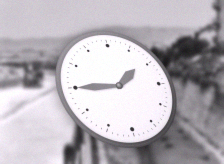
1:45
